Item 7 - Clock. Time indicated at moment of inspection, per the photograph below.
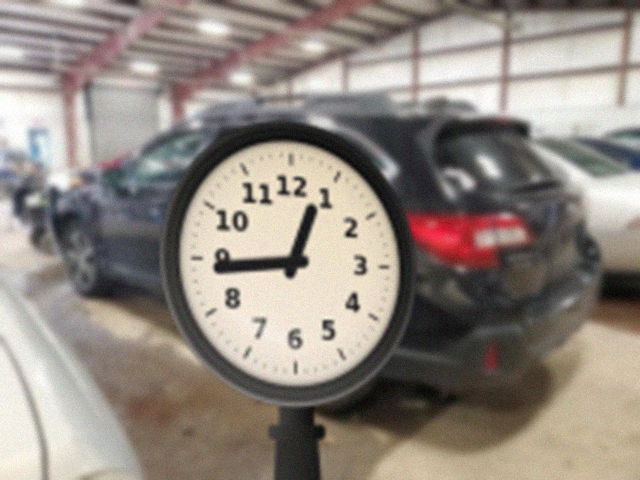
12:44
